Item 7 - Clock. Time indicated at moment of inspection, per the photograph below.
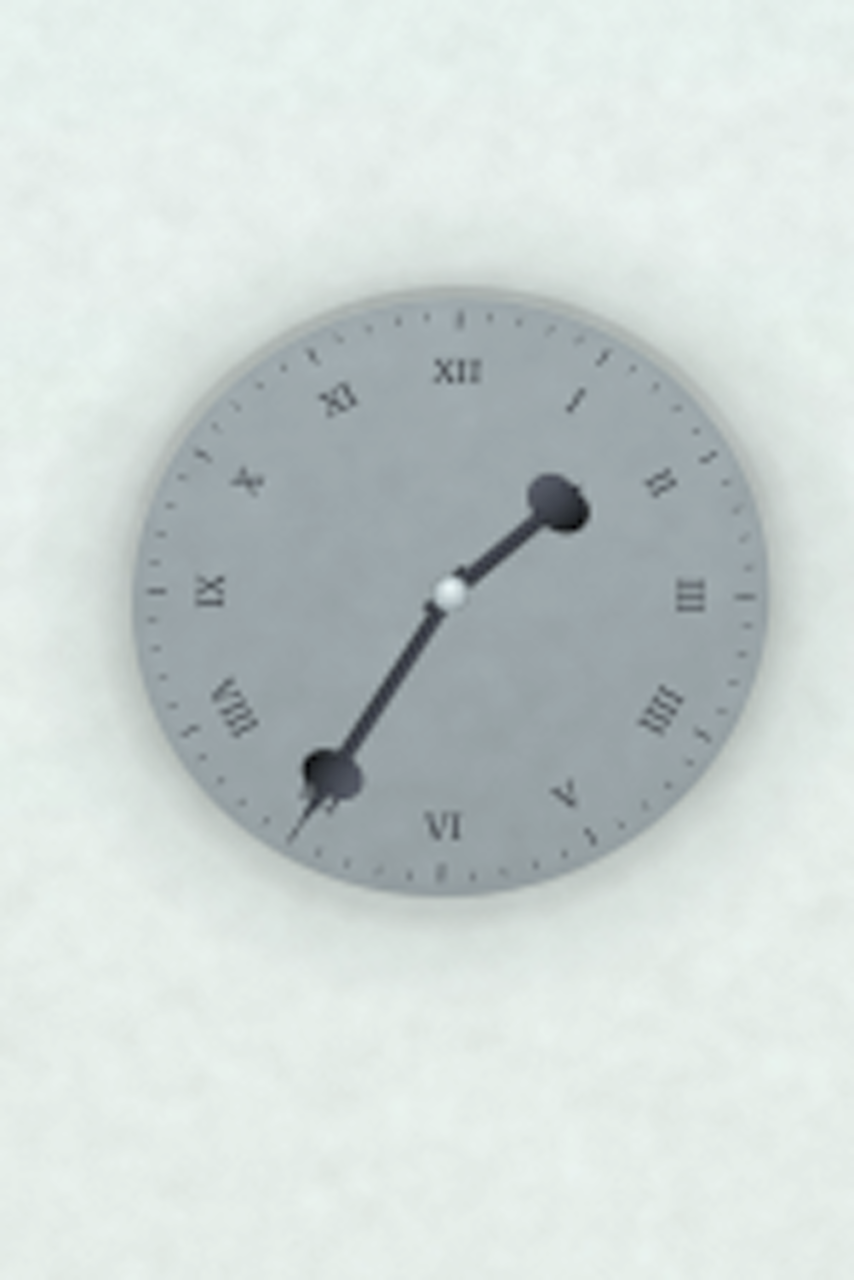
1:35
